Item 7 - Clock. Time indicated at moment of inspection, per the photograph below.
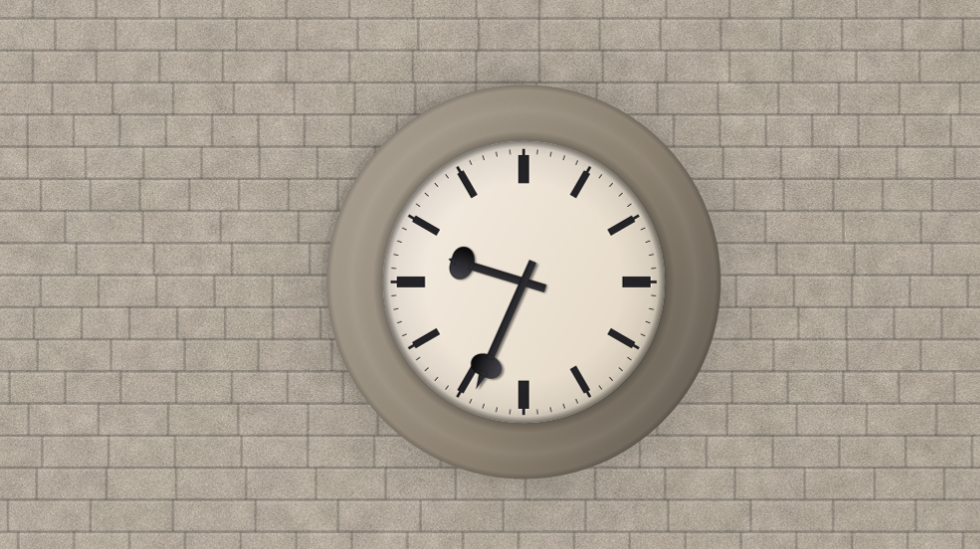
9:34
